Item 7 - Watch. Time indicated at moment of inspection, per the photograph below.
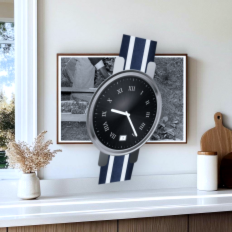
9:24
